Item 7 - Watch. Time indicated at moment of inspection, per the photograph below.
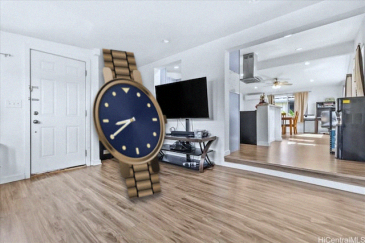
8:40
